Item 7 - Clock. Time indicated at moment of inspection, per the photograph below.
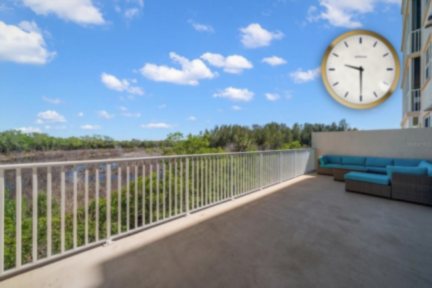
9:30
